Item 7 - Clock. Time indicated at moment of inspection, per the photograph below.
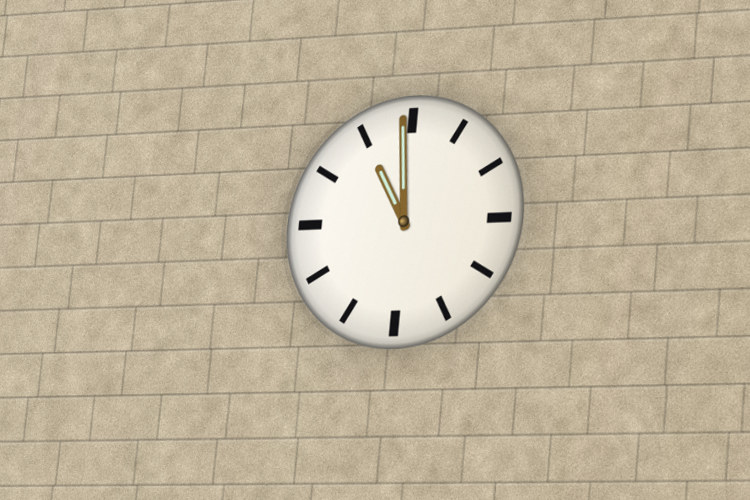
10:59
